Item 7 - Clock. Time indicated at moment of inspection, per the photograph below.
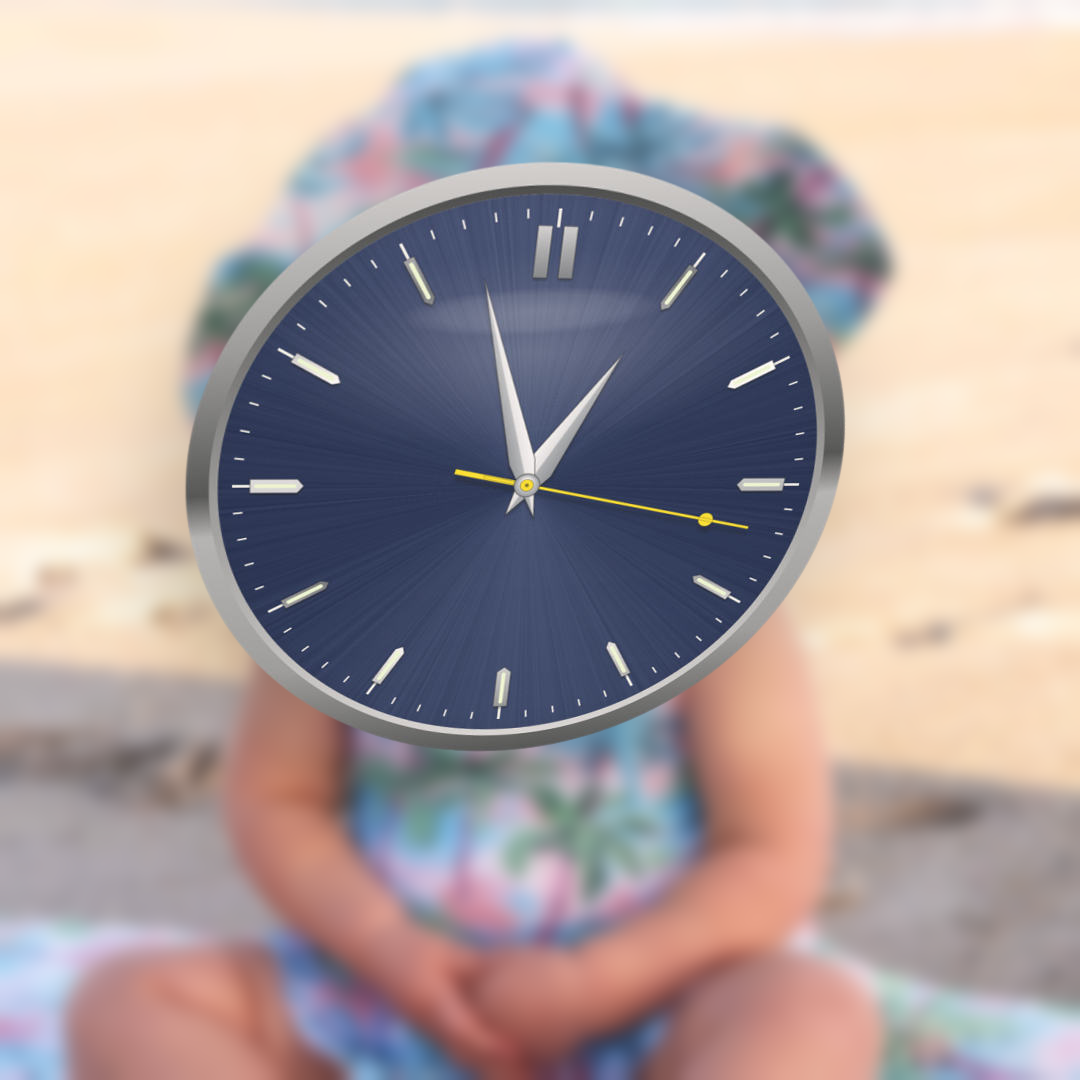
12:57:17
